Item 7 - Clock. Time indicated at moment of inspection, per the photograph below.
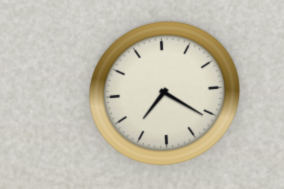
7:21
